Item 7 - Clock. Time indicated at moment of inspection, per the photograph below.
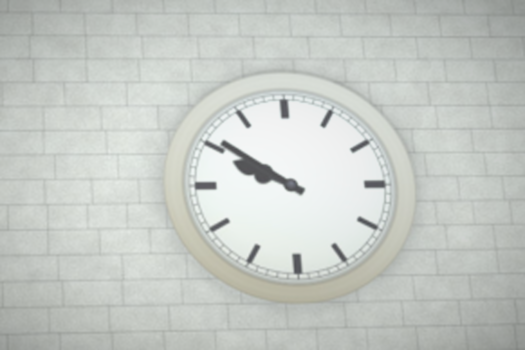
9:51
